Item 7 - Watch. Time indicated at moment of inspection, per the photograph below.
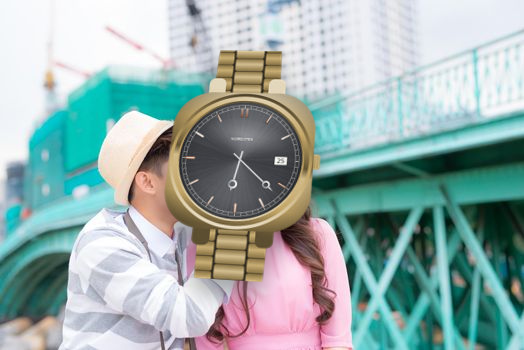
6:22
